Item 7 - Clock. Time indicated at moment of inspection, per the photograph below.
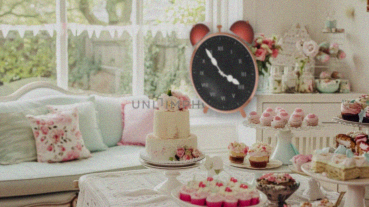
3:54
